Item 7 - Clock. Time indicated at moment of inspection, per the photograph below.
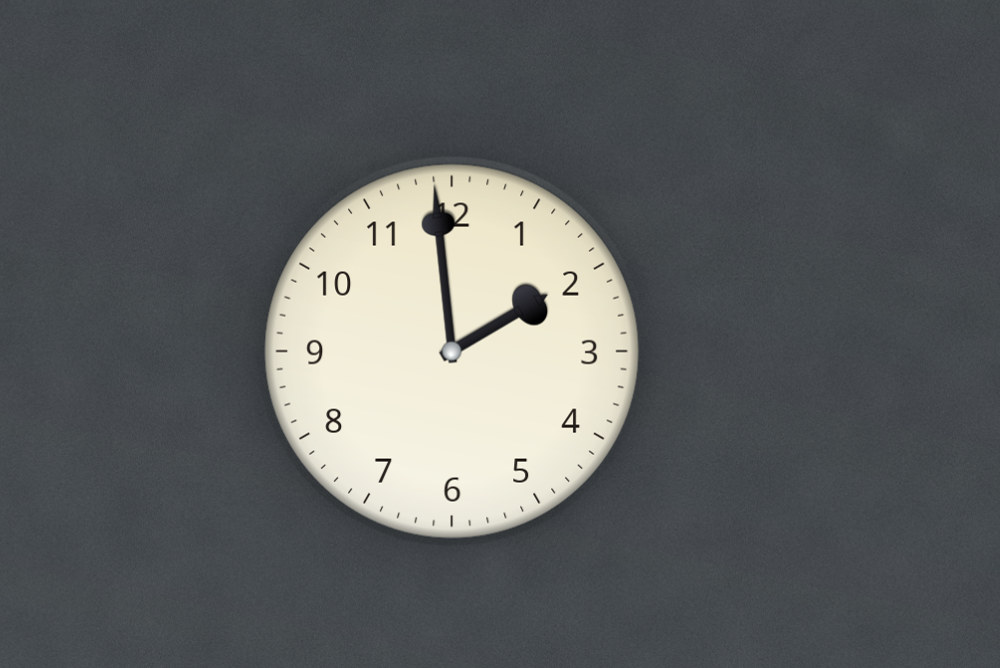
1:59
